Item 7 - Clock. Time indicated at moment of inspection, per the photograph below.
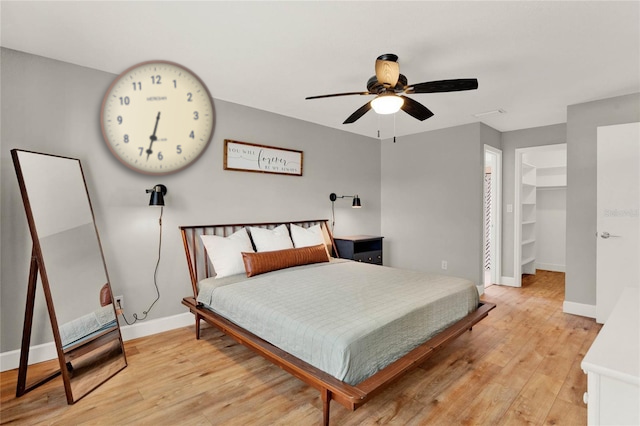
6:33
